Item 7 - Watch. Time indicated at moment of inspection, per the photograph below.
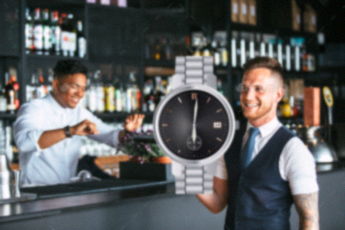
6:01
